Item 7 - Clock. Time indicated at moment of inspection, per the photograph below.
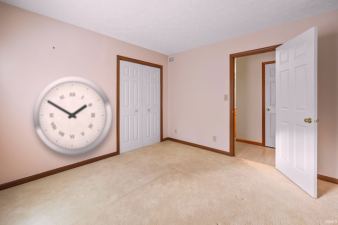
1:50
